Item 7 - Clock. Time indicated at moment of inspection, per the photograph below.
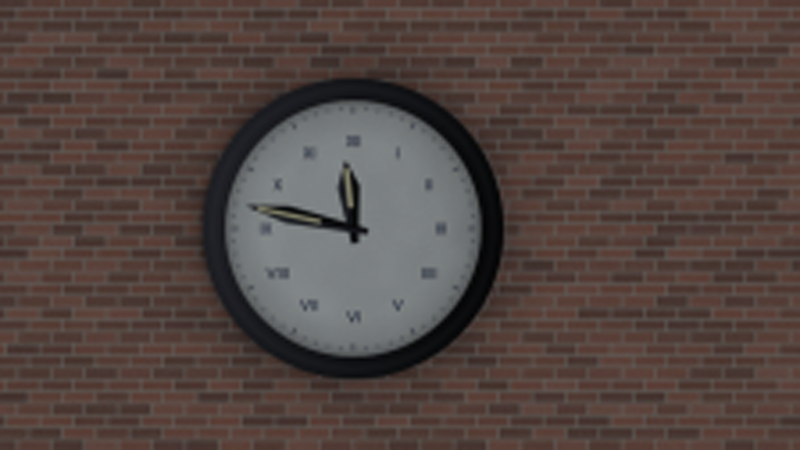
11:47
